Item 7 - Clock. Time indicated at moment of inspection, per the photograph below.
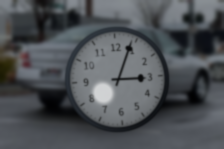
3:04
